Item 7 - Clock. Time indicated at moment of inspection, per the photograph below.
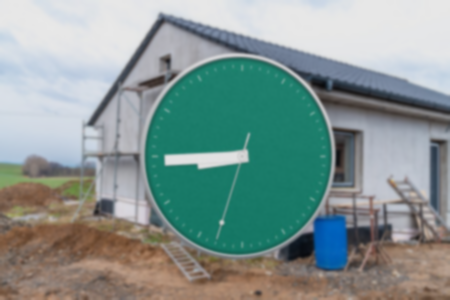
8:44:33
